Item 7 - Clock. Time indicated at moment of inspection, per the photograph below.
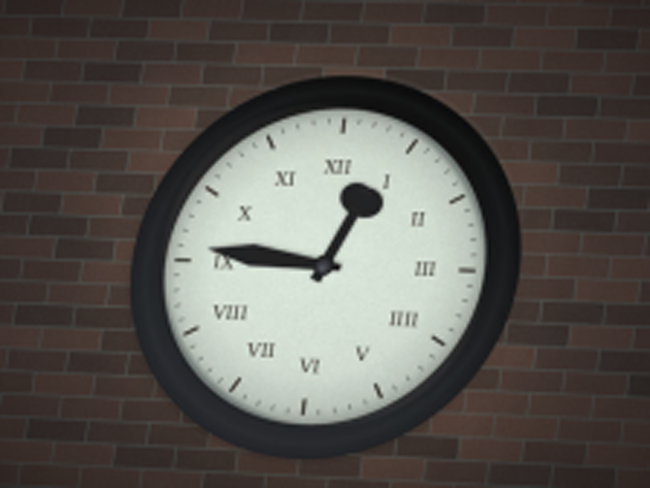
12:46
